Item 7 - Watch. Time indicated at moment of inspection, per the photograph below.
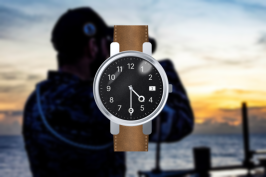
4:30
